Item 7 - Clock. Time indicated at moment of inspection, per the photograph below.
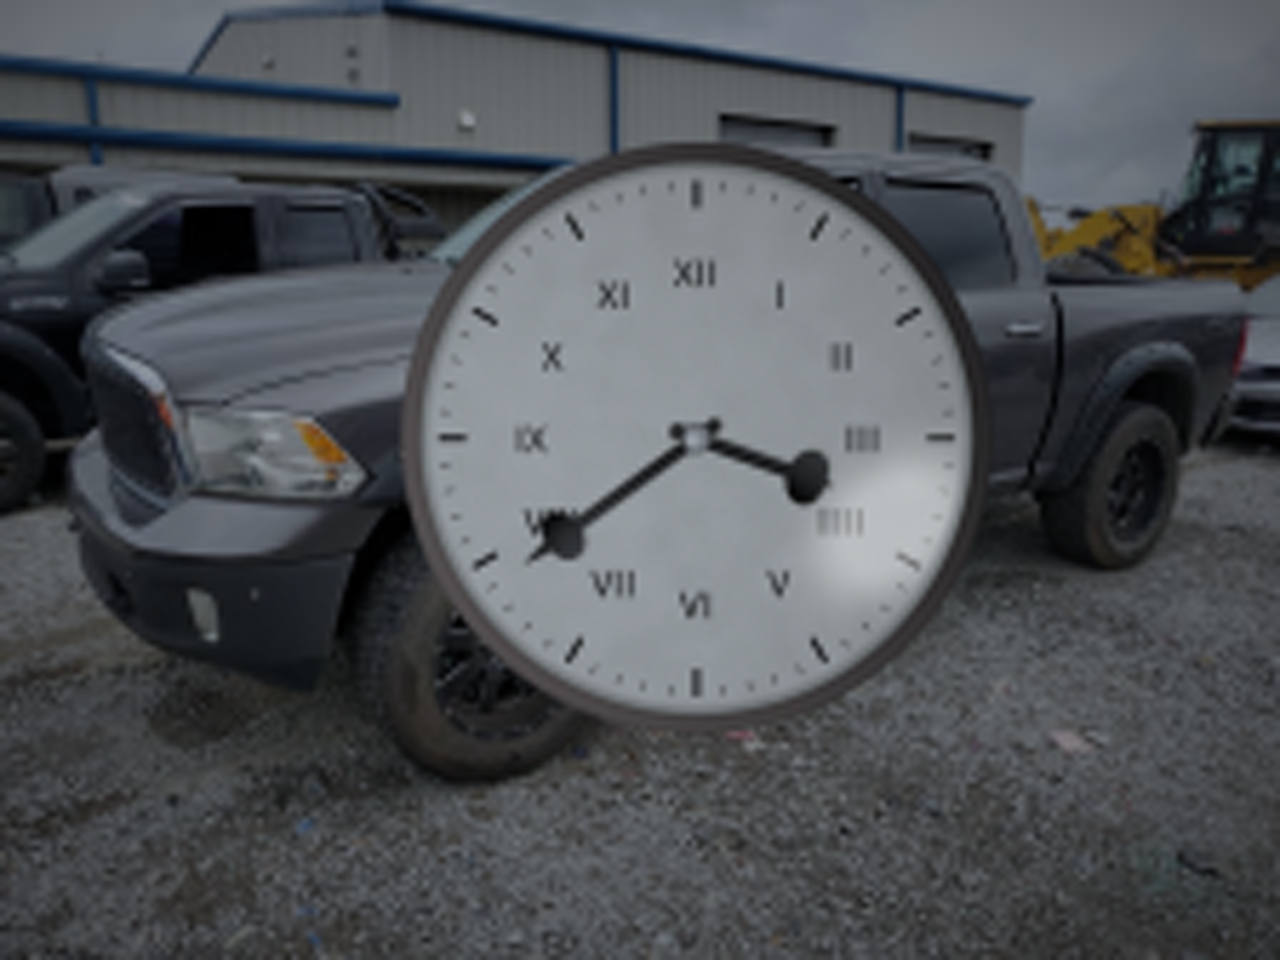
3:39
